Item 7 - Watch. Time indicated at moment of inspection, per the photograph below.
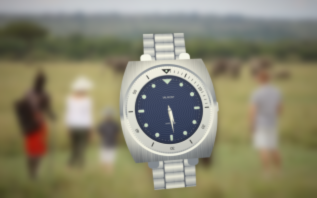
5:29
